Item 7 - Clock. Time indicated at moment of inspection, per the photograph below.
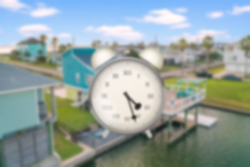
4:27
